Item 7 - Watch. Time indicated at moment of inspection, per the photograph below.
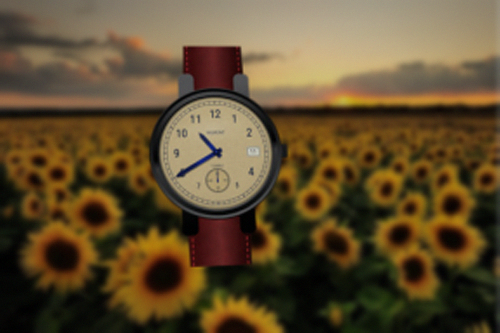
10:40
